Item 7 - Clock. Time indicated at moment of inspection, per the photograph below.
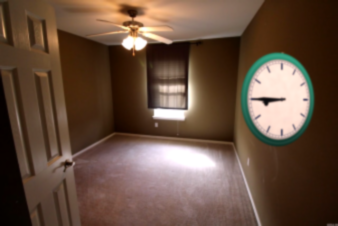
8:45
